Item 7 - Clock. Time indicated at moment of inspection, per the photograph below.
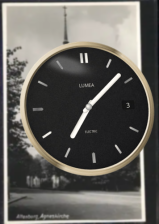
7:08
